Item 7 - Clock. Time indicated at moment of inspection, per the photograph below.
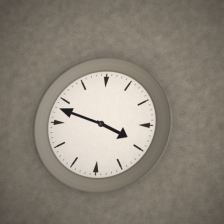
3:48
